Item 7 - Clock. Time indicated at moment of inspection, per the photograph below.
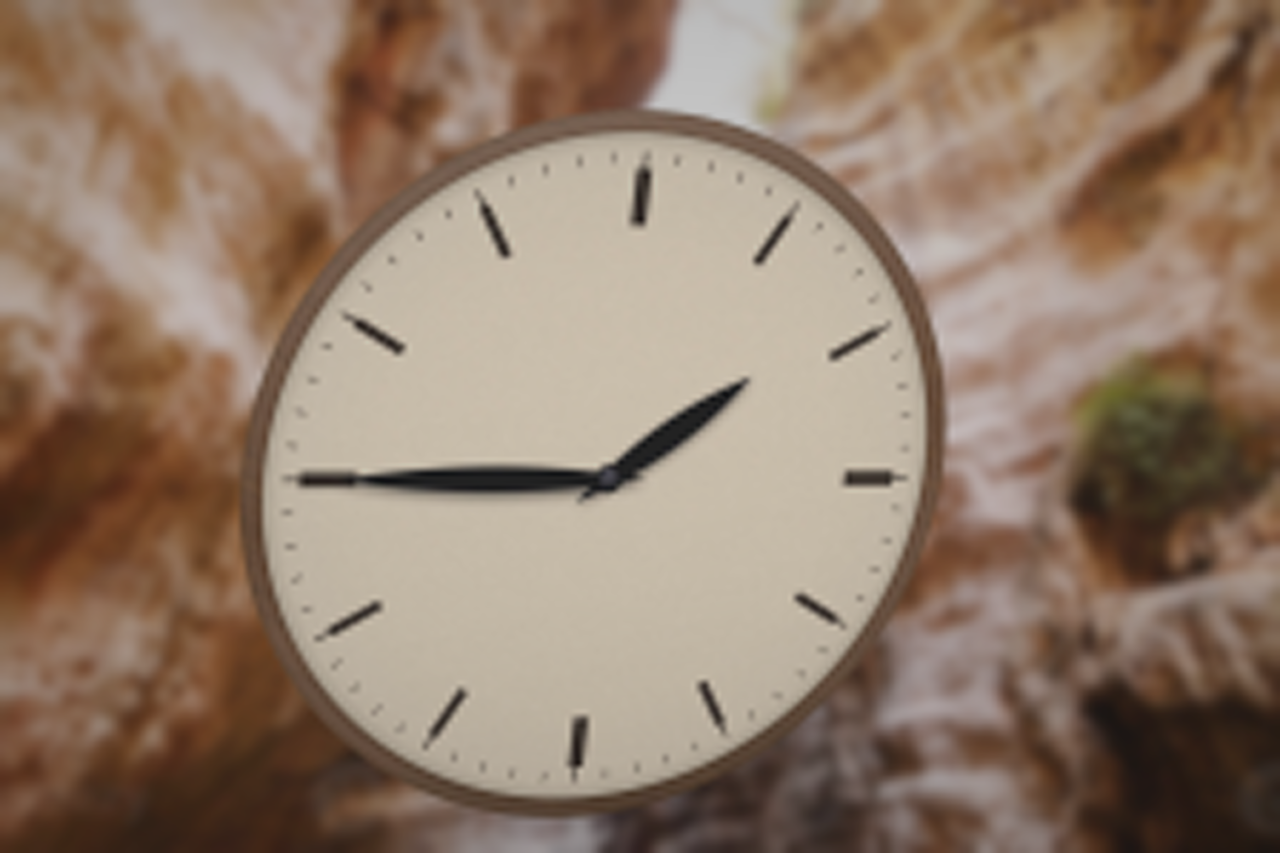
1:45
